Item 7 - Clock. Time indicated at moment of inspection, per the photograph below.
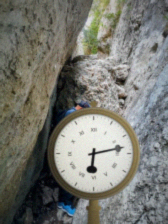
6:13
